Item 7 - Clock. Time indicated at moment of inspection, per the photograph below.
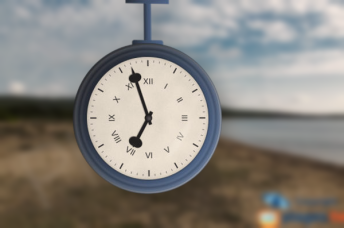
6:57
